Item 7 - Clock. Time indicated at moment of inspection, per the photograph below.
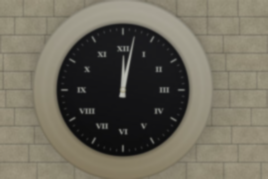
12:02
